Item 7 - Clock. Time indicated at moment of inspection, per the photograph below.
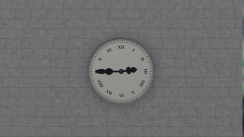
2:45
